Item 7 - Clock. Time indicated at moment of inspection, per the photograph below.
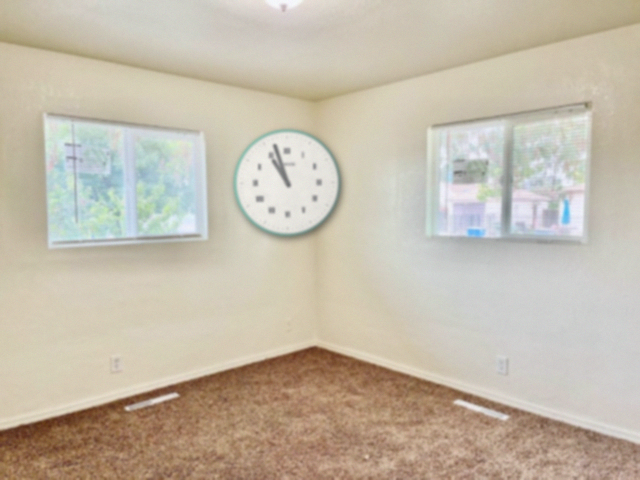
10:57
